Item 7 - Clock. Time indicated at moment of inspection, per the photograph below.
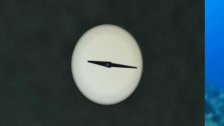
9:16
